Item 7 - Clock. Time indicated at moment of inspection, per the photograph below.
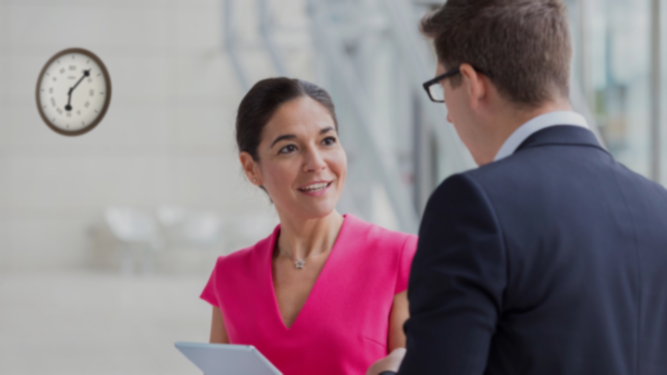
6:07
